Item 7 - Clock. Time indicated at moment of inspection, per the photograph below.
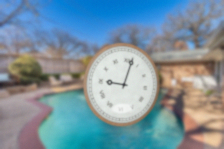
9:02
